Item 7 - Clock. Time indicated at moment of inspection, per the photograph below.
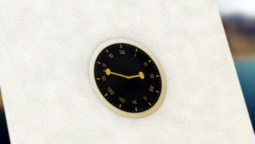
2:48
